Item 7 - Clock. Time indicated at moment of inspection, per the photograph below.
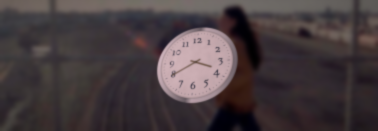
3:40
